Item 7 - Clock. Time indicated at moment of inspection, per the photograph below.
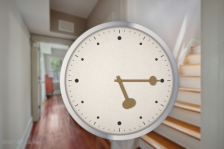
5:15
